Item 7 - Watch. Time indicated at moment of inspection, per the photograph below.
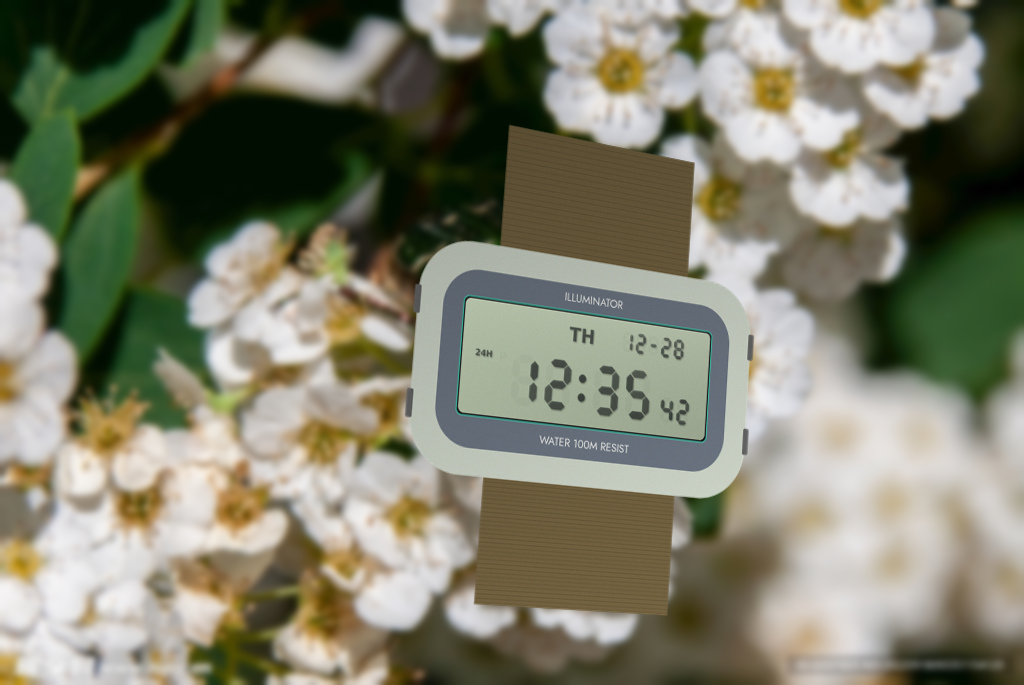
12:35:42
